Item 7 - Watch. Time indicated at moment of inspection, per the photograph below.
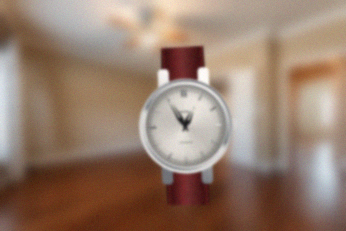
12:55
